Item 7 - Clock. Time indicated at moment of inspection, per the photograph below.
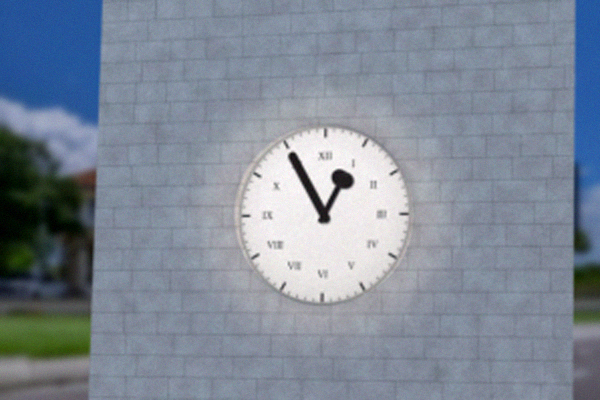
12:55
